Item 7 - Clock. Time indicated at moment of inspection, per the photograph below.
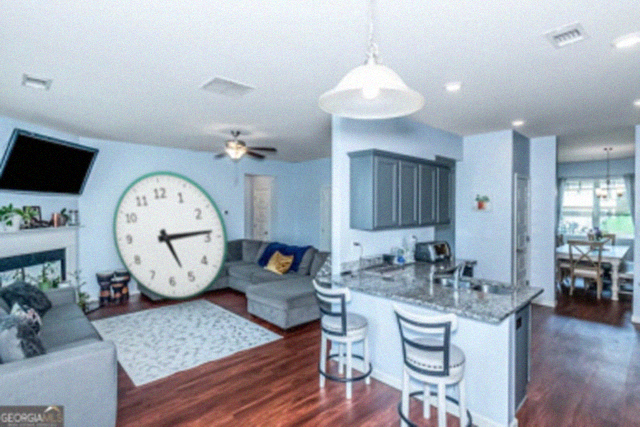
5:14
